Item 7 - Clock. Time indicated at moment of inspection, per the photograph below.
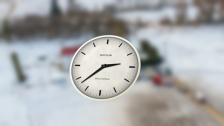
2:38
